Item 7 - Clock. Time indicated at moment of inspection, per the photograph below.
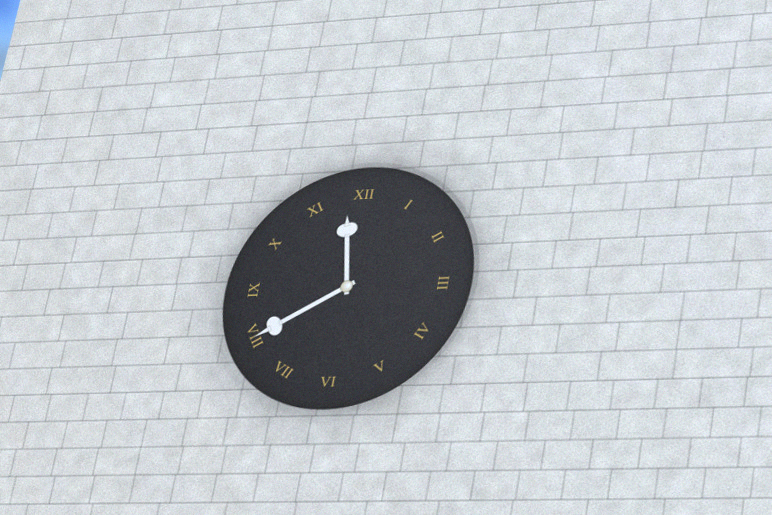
11:40
